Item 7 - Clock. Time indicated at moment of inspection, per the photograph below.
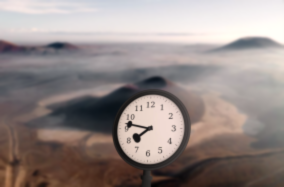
7:47
